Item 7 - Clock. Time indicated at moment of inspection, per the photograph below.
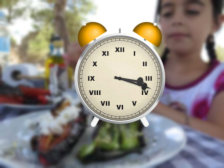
3:18
